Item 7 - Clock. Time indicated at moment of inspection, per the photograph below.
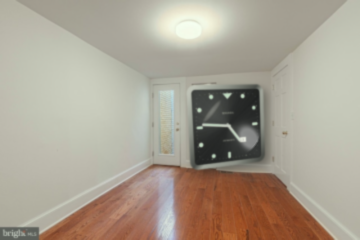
4:46
